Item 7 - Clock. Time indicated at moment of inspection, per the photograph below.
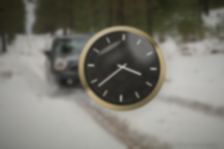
3:38
